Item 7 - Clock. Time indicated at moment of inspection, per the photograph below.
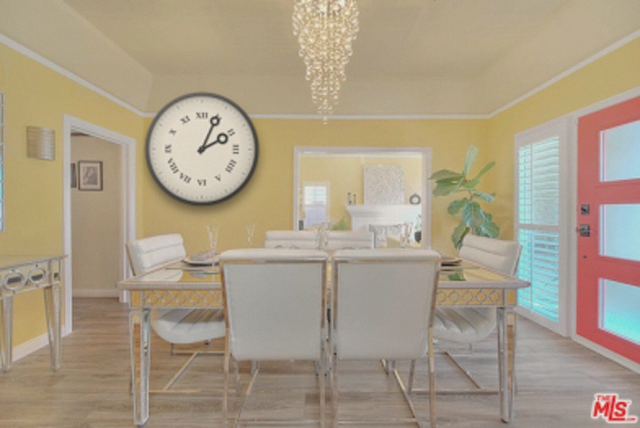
2:04
